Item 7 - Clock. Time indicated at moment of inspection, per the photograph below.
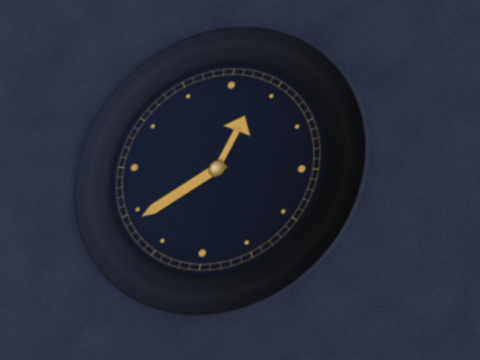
12:39
